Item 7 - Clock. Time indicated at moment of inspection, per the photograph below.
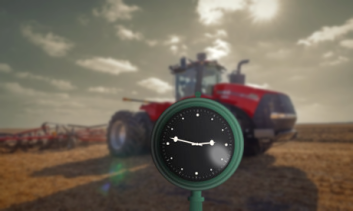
2:47
